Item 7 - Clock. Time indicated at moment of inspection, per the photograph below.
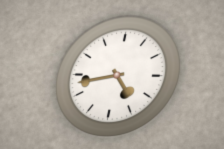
4:43
